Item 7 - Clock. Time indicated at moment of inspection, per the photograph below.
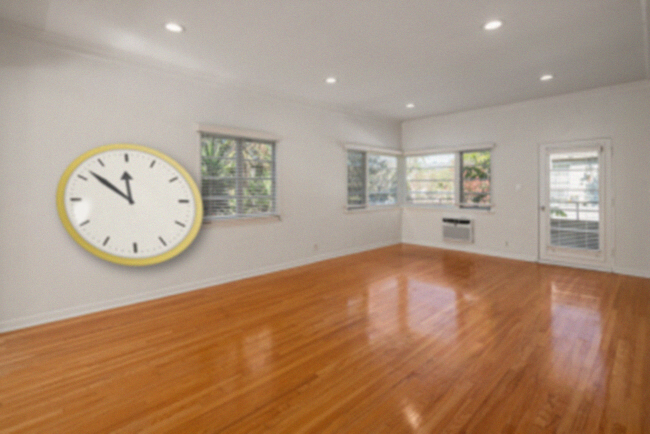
11:52
